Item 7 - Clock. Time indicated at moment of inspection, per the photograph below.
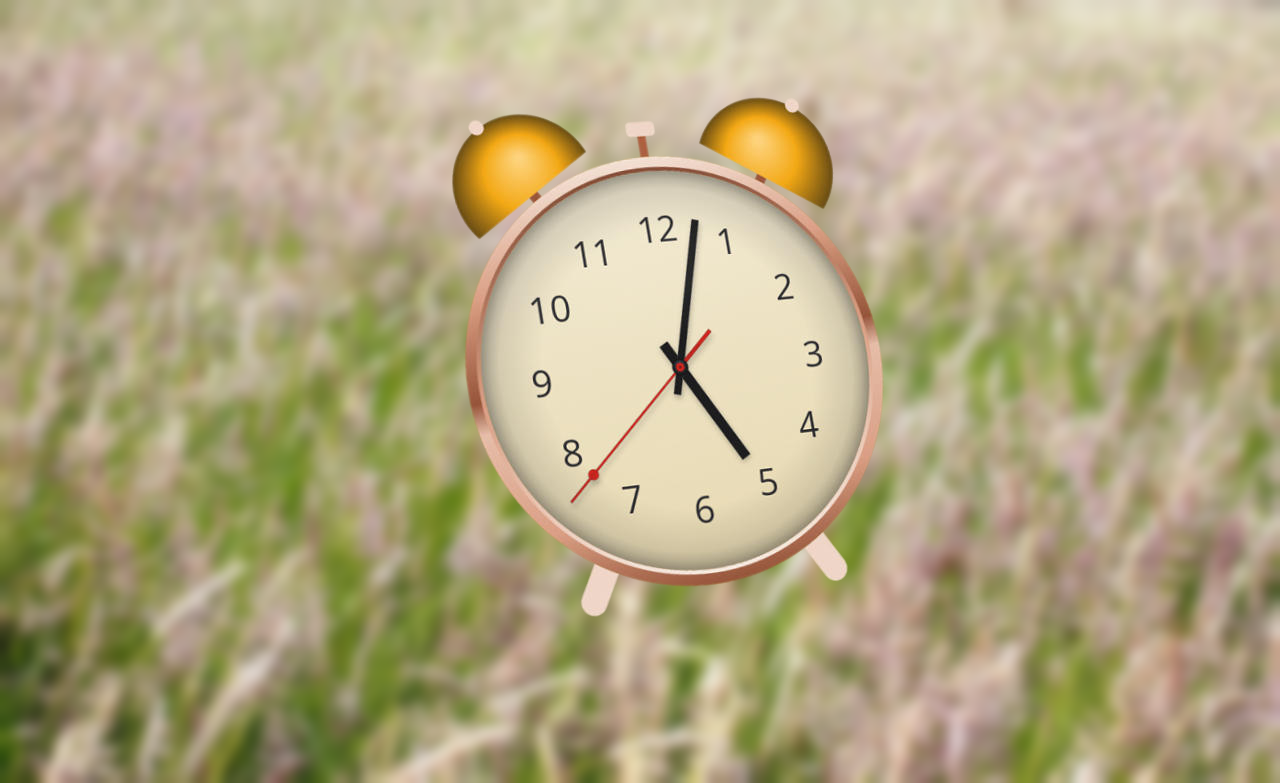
5:02:38
